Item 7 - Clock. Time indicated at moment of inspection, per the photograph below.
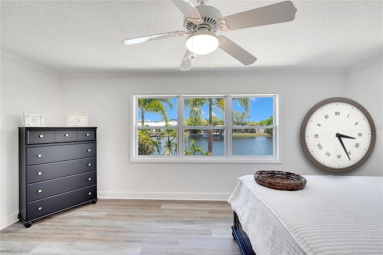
3:26
